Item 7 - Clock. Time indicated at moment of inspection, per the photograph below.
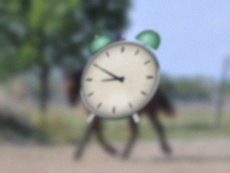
8:50
